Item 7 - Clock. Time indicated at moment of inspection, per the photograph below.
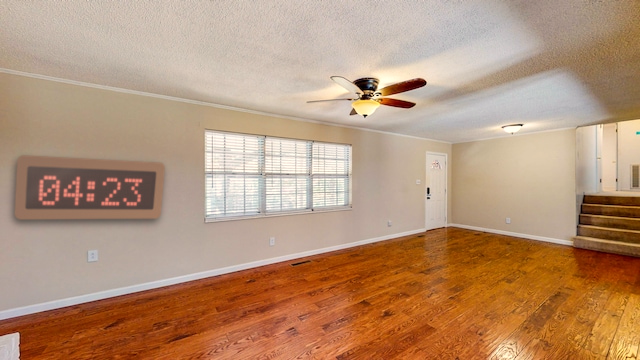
4:23
